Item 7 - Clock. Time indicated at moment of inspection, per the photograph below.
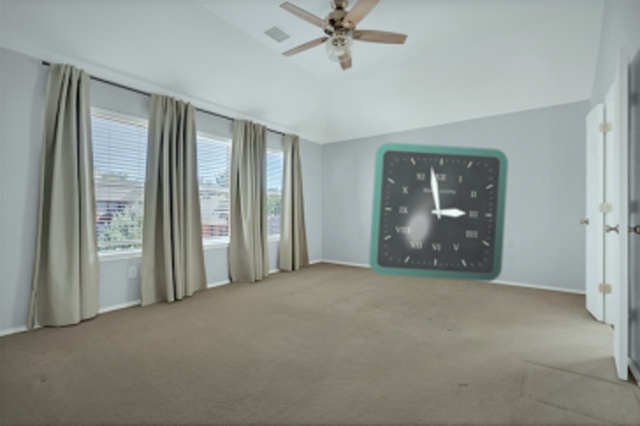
2:58
